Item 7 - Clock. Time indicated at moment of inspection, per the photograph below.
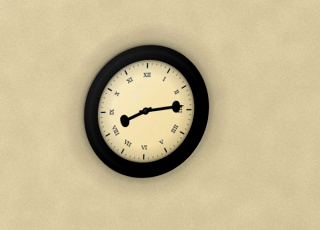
8:14
